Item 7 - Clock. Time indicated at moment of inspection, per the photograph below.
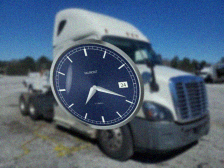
7:19
